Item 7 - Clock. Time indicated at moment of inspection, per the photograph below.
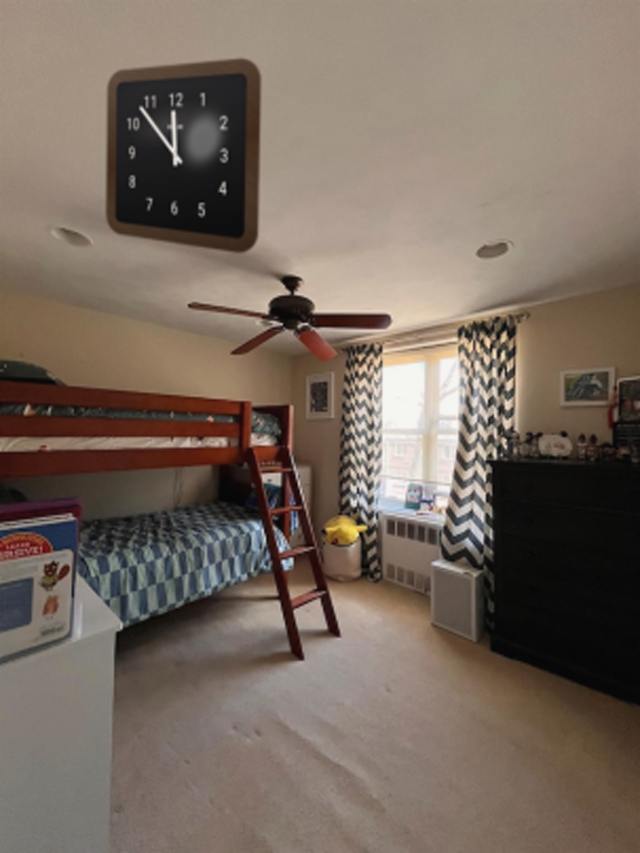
11:53
